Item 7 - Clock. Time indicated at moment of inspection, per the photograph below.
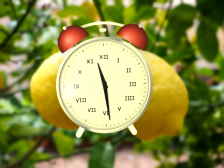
11:29
